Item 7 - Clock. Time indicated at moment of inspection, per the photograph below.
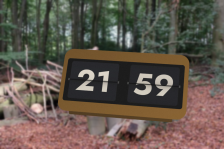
21:59
